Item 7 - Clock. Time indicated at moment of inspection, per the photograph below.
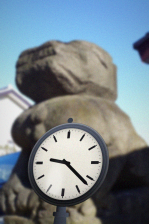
9:22
